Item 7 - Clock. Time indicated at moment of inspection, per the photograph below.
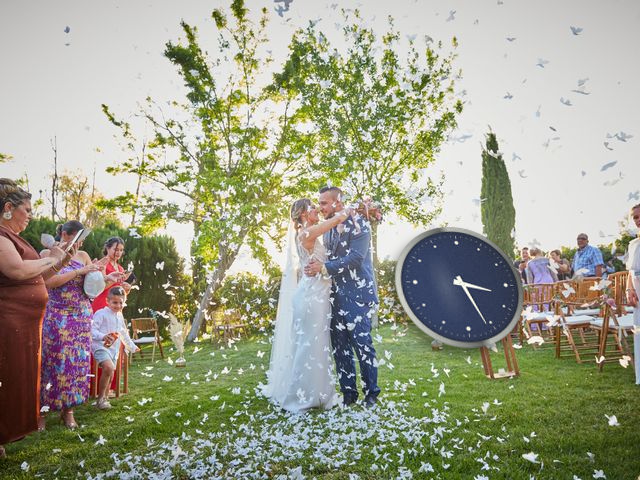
3:26
